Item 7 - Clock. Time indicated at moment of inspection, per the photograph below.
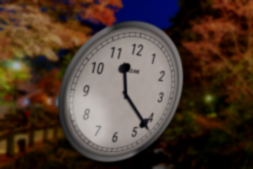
11:22
